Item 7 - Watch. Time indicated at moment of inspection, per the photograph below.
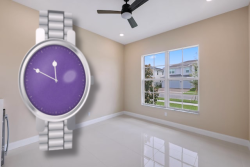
11:49
